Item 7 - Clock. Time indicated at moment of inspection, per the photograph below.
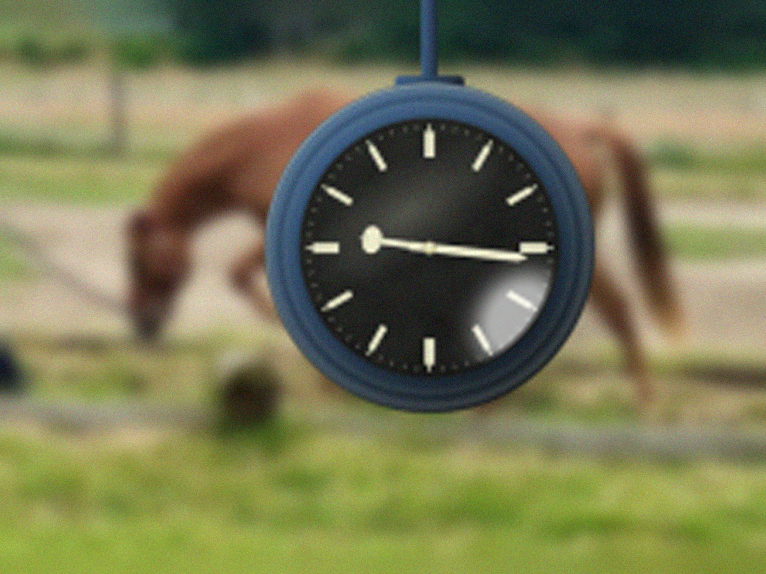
9:16
